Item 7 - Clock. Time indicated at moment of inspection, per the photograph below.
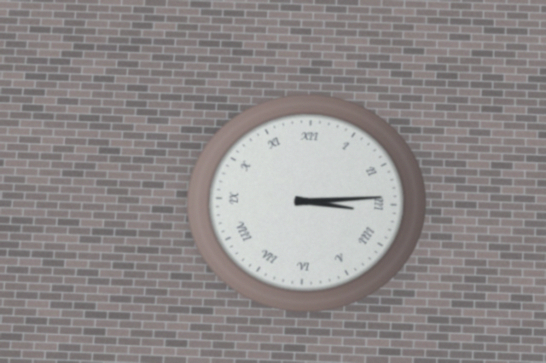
3:14
